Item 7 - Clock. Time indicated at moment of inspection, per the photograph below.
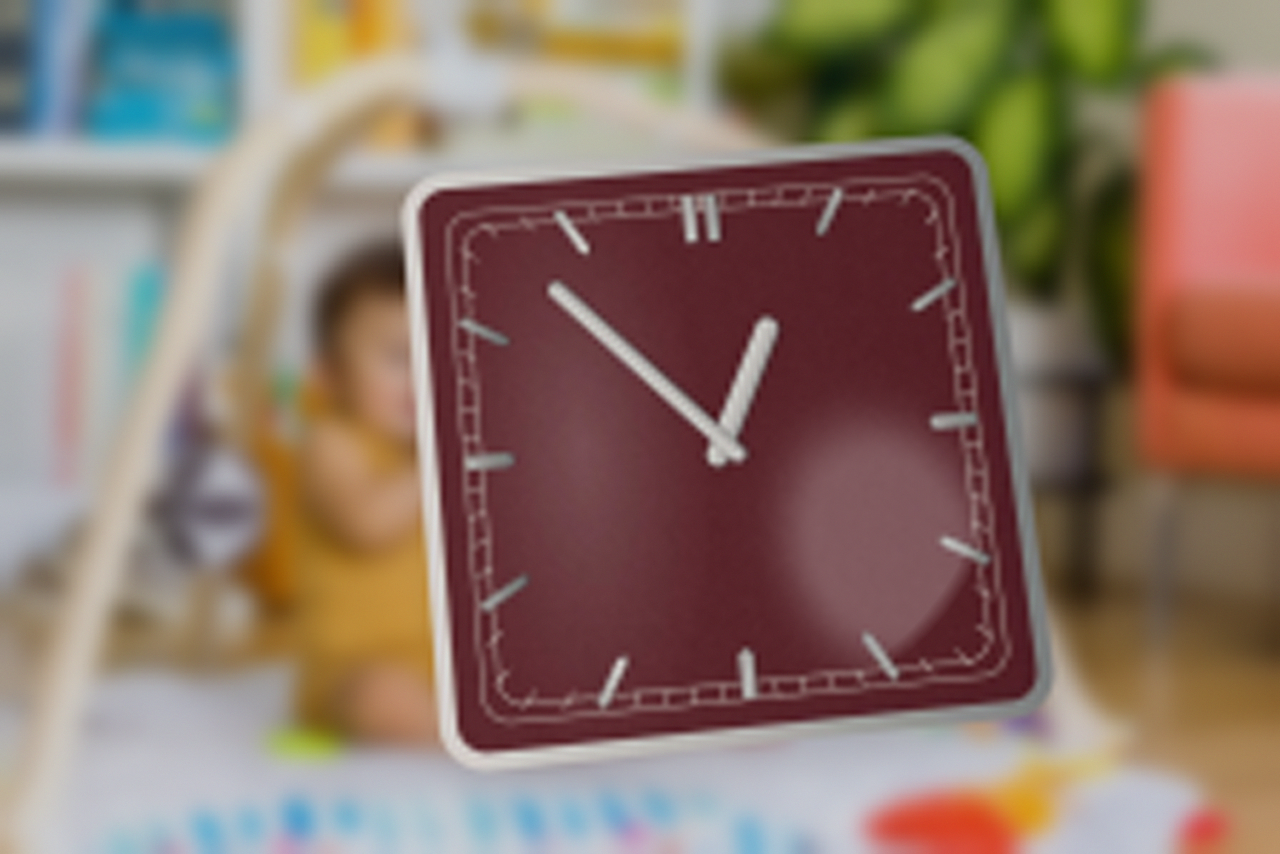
12:53
